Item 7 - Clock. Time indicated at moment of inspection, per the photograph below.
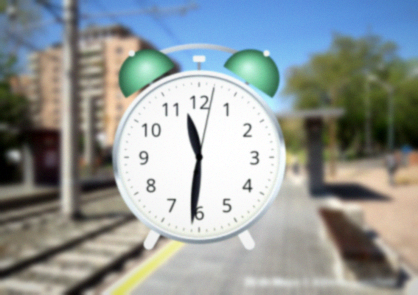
11:31:02
